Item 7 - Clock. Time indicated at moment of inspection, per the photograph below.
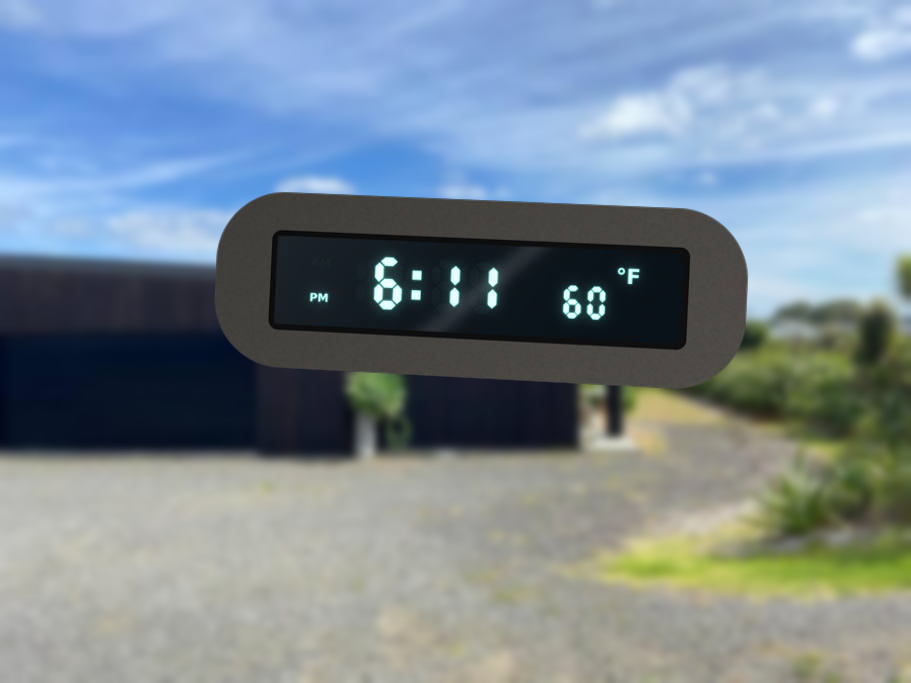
6:11
